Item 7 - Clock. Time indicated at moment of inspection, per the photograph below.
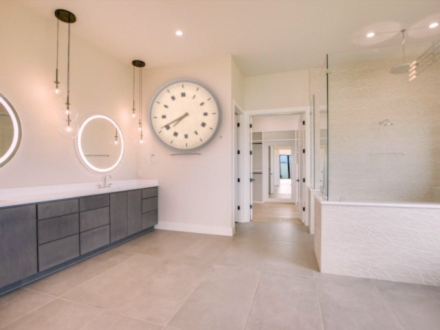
7:41
